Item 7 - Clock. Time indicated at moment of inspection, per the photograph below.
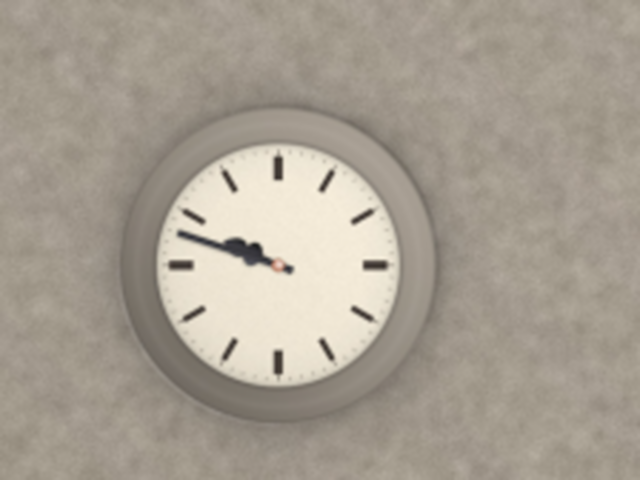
9:48
